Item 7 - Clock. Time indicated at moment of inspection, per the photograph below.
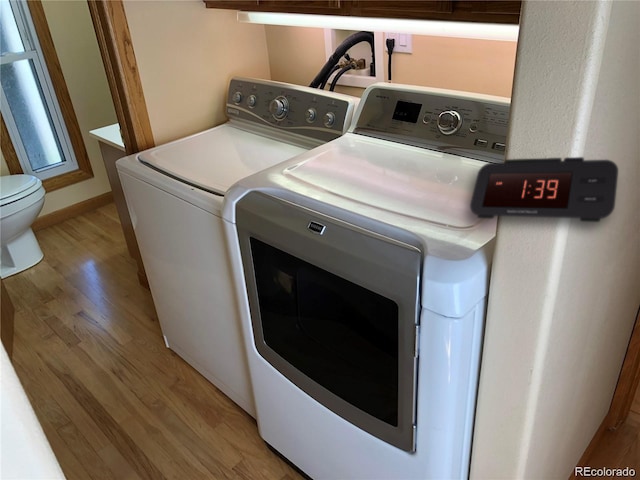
1:39
